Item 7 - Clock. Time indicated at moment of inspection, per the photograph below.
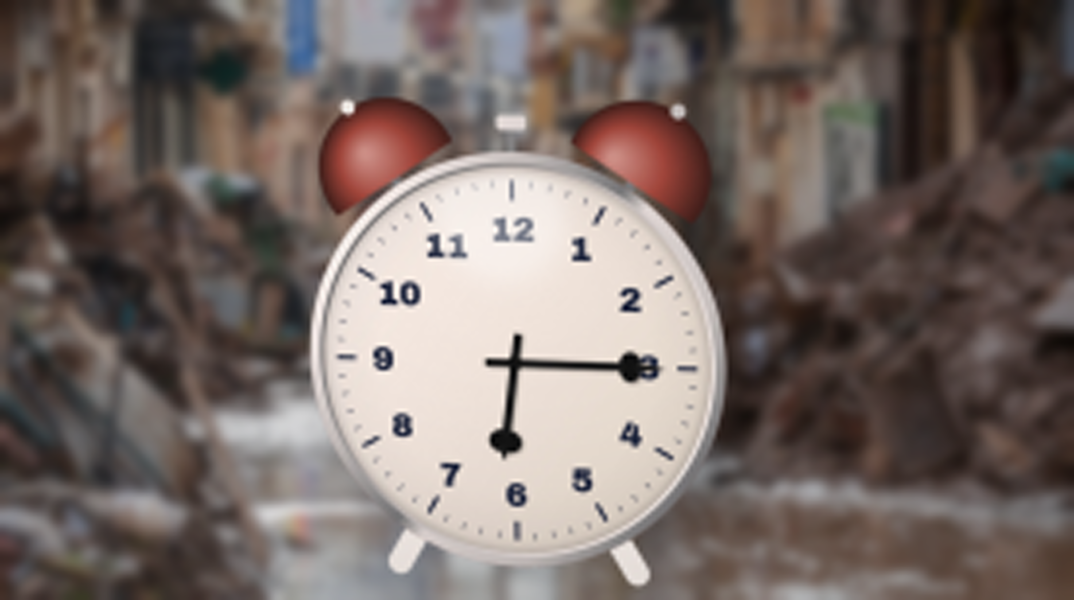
6:15
